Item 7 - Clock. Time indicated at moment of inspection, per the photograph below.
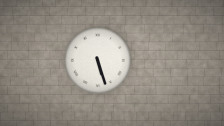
5:27
